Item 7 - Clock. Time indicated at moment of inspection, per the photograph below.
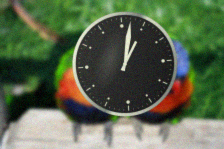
1:02
